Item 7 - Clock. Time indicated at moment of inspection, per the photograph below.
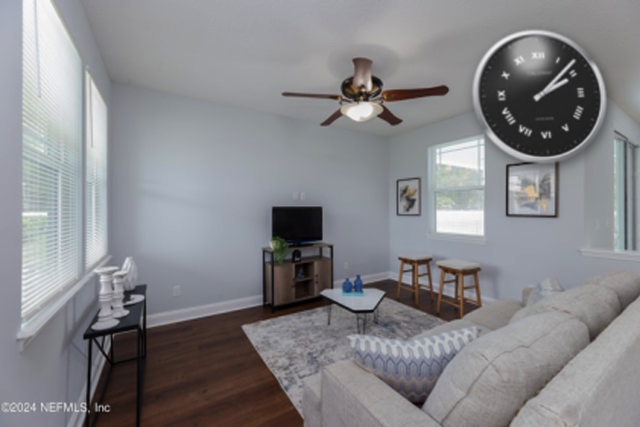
2:08
